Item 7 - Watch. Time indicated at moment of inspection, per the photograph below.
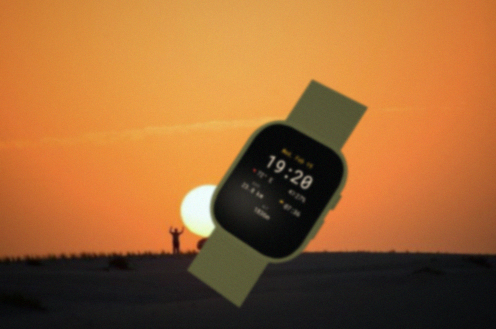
19:20
